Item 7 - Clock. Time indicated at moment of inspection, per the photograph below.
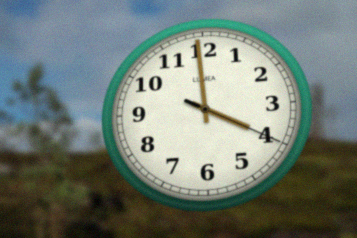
3:59:20
